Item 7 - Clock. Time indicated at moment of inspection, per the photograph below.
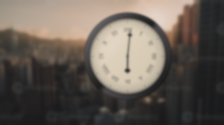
6:01
